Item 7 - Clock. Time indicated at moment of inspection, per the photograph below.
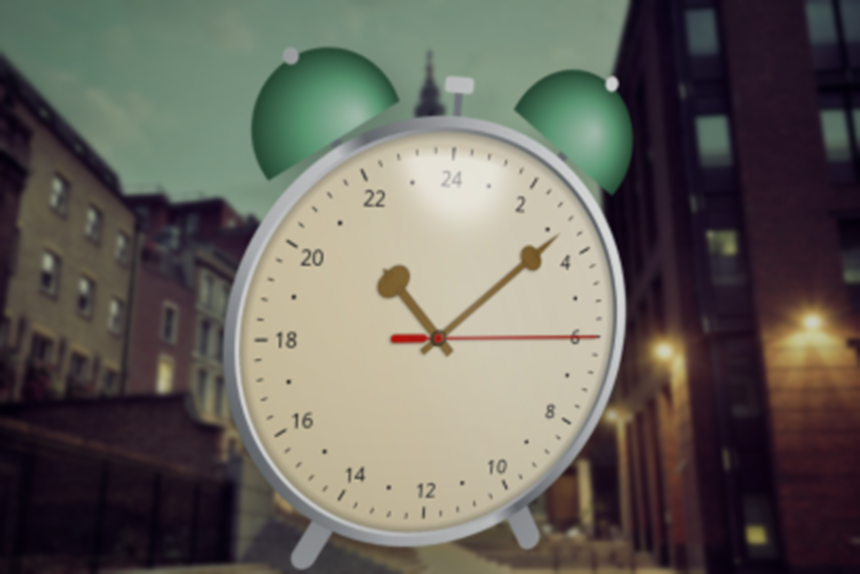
21:08:15
